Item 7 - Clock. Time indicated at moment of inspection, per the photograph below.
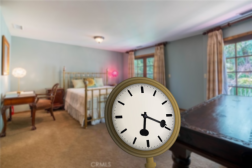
6:19
